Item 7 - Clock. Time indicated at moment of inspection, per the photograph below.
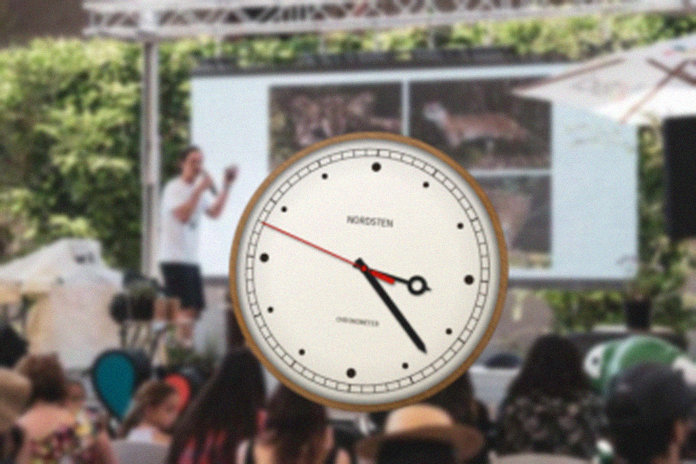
3:22:48
